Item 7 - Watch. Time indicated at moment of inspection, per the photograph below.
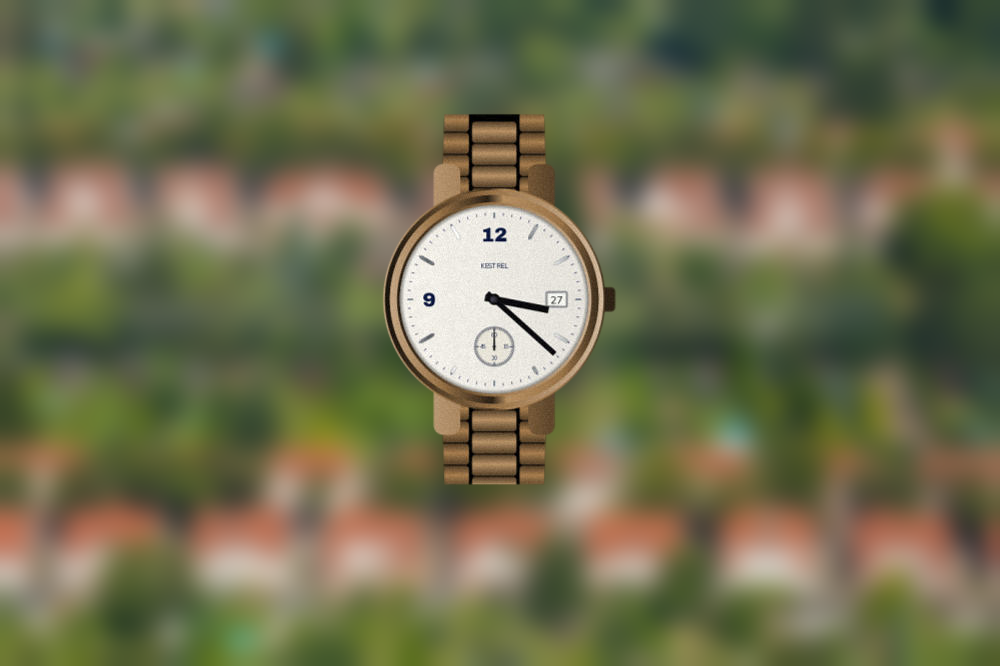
3:22
